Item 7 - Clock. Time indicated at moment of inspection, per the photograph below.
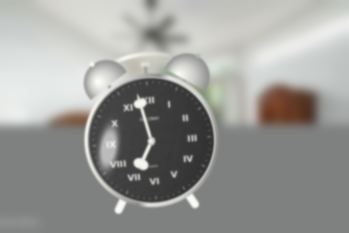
6:58
